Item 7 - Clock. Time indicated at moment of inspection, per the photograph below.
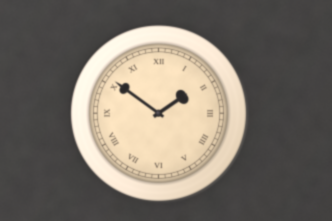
1:51
